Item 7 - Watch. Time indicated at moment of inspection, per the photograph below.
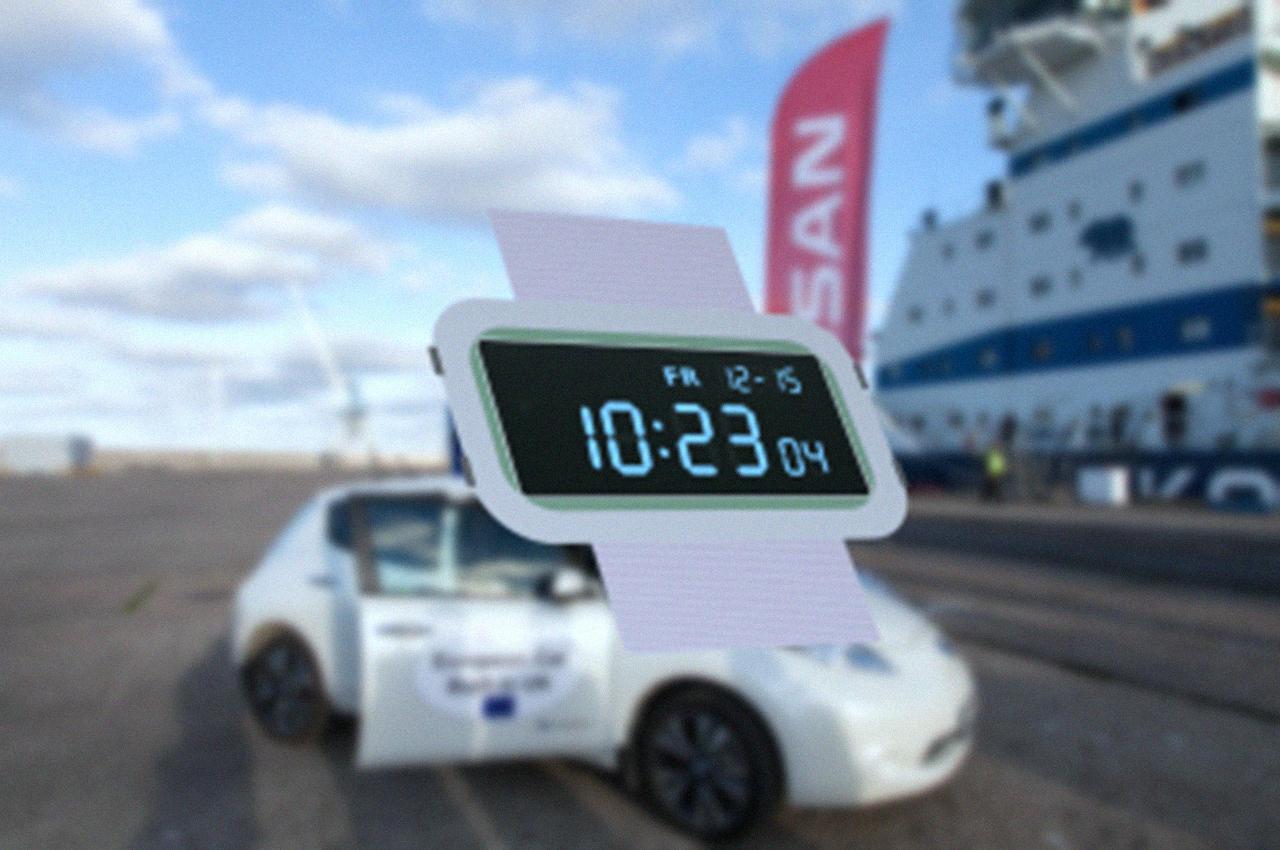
10:23:04
